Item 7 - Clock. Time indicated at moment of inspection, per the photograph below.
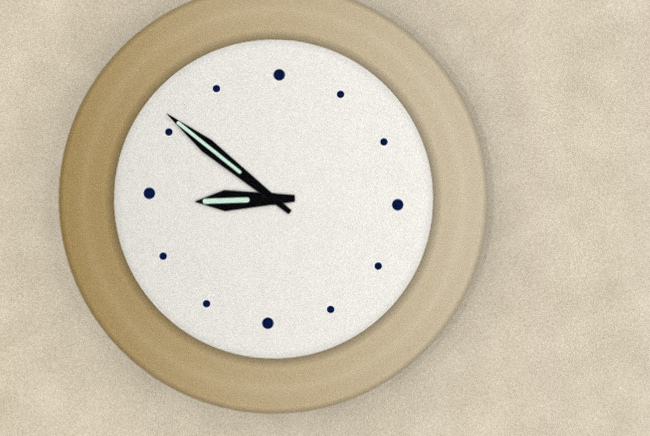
8:51
